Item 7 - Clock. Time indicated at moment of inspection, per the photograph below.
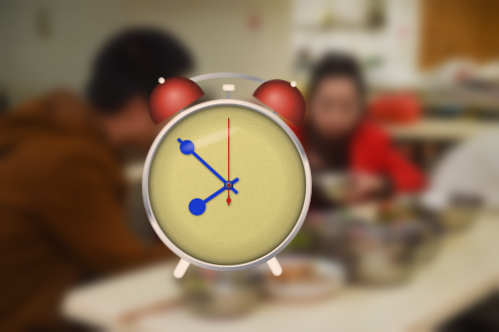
7:52:00
